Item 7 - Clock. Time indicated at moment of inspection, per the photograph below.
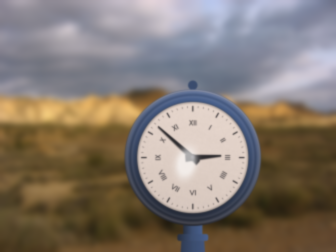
2:52
